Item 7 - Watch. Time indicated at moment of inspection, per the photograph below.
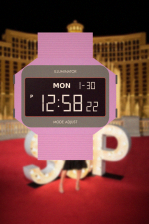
12:58:22
